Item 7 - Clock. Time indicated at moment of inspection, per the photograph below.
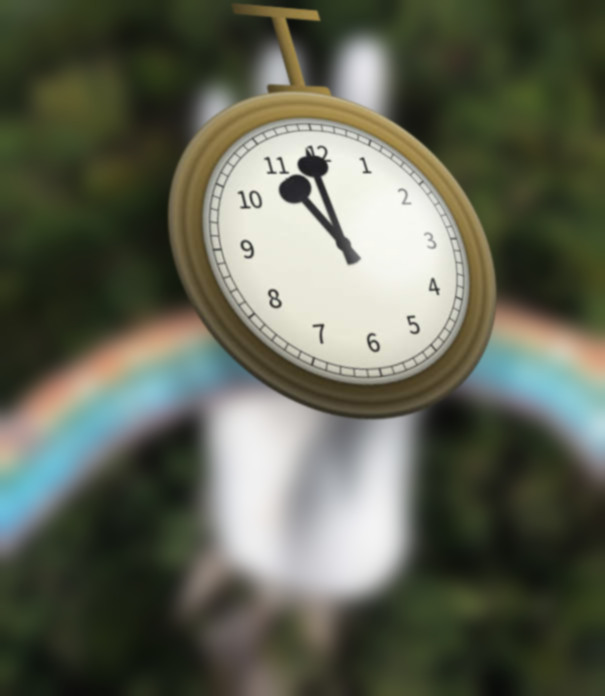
10:59
